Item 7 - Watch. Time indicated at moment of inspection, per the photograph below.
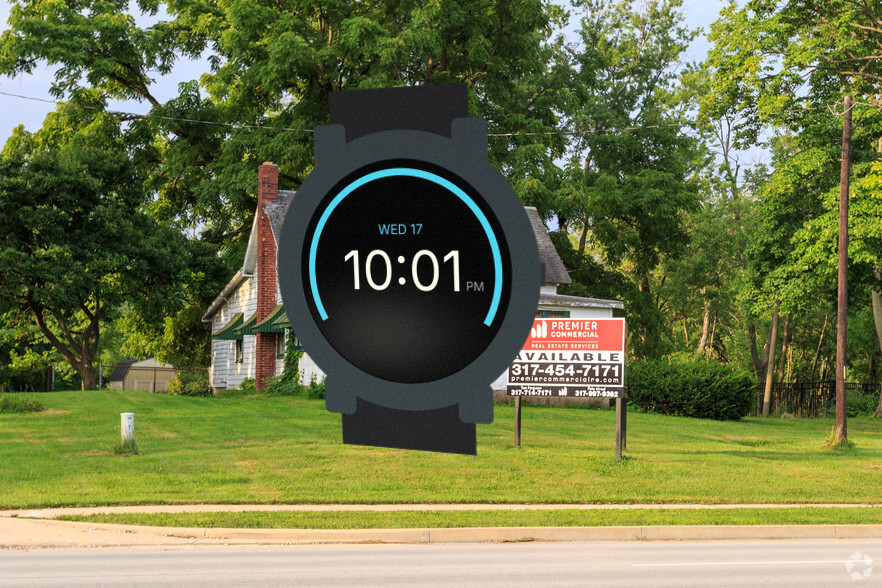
10:01
